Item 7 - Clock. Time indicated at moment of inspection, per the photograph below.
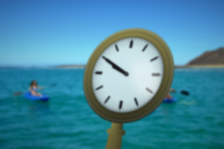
9:50
